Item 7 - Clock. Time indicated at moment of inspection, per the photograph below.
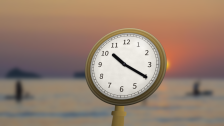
10:20
